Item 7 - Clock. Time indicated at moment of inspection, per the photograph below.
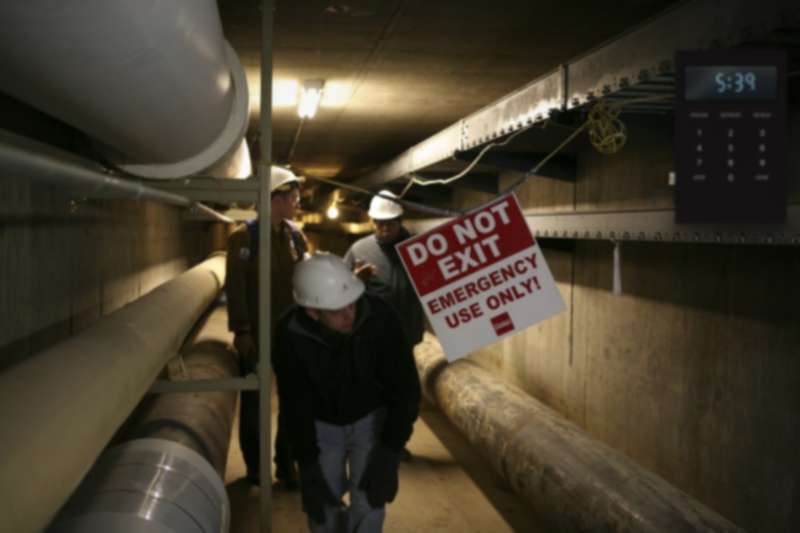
5:39
